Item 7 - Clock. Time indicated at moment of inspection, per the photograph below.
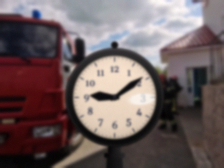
9:09
